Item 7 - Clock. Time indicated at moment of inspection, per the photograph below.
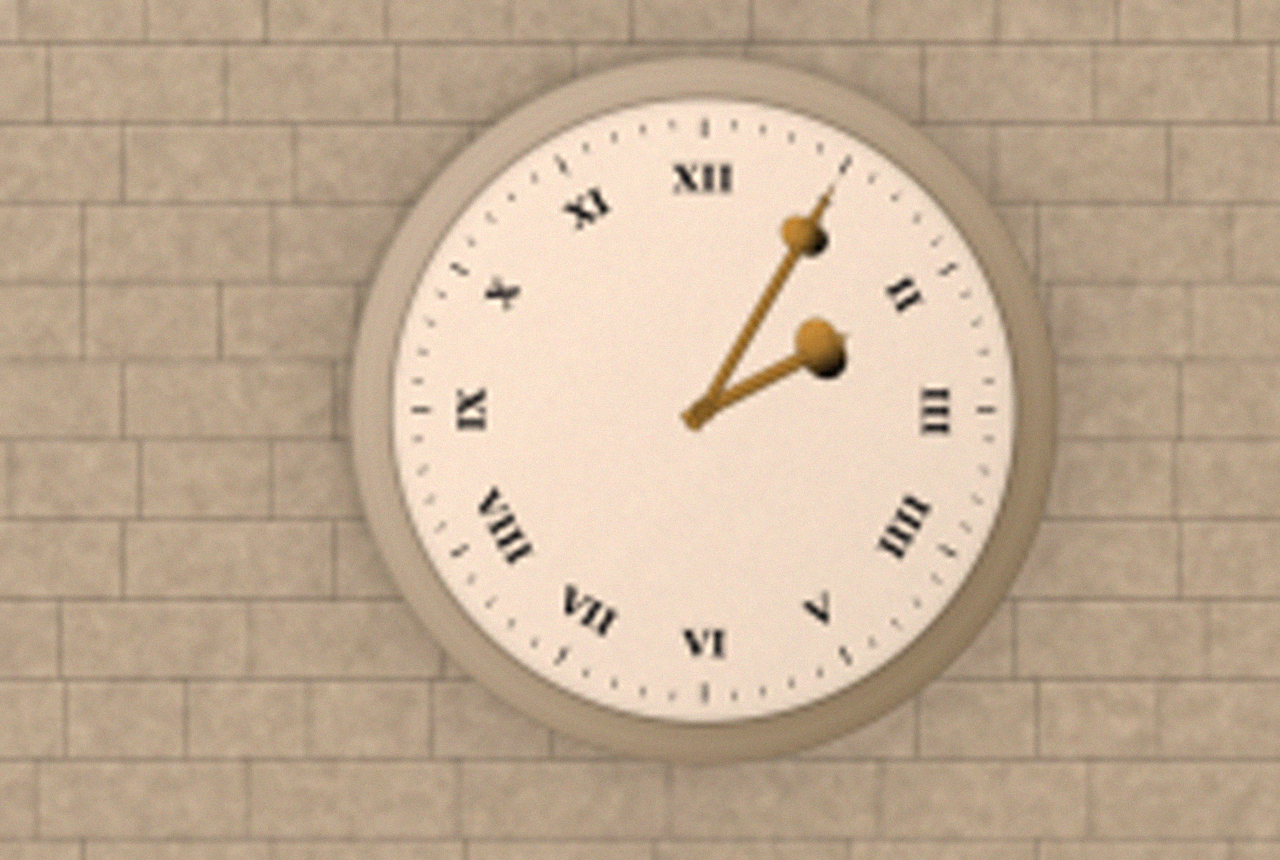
2:05
